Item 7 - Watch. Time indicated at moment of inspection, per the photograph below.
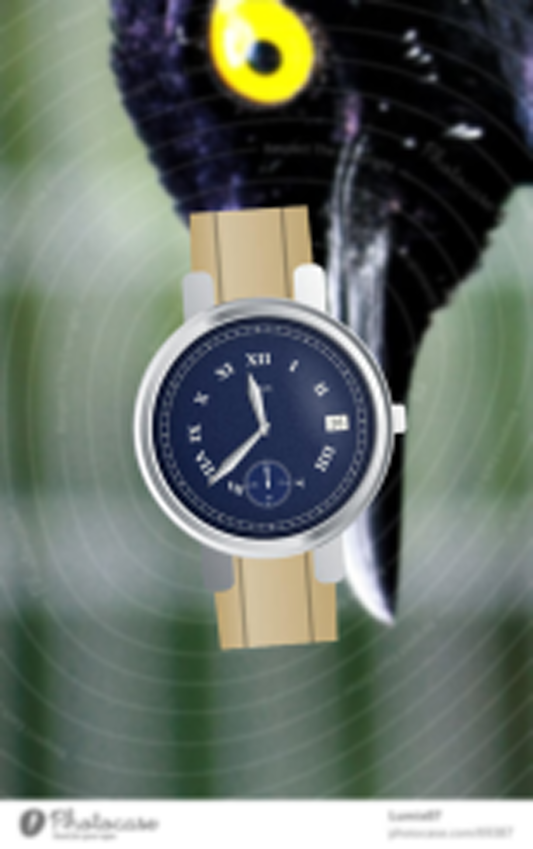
11:38
